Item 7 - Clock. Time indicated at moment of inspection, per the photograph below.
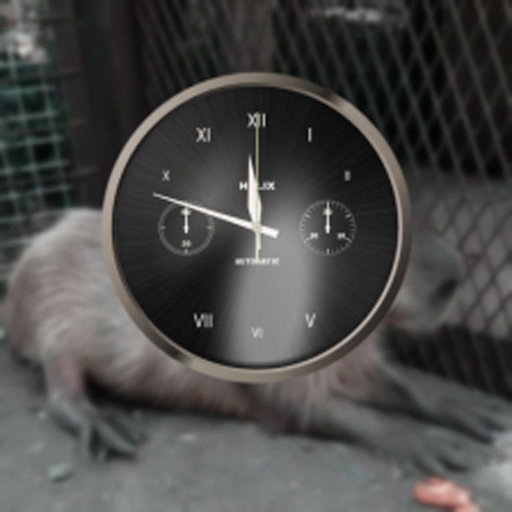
11:48
